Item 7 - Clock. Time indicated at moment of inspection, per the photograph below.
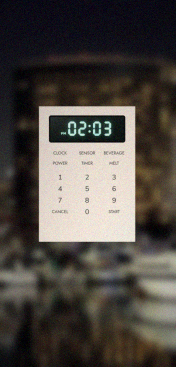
2:03
